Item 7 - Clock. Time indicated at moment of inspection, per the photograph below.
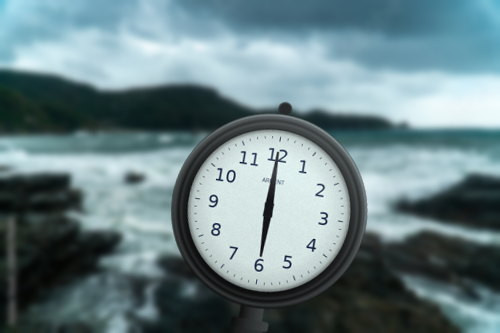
6:00
